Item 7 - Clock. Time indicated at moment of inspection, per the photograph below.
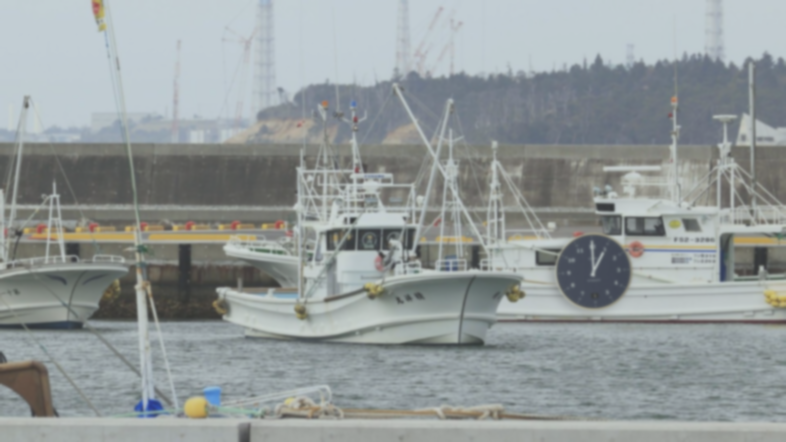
1:00
